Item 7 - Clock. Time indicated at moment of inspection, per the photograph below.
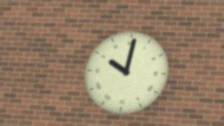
10:01
